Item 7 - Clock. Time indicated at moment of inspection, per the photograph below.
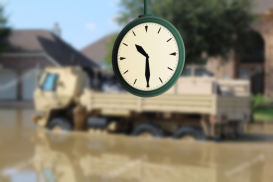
10:30
